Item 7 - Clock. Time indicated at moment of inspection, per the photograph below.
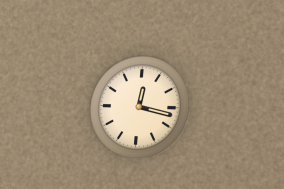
12:17
